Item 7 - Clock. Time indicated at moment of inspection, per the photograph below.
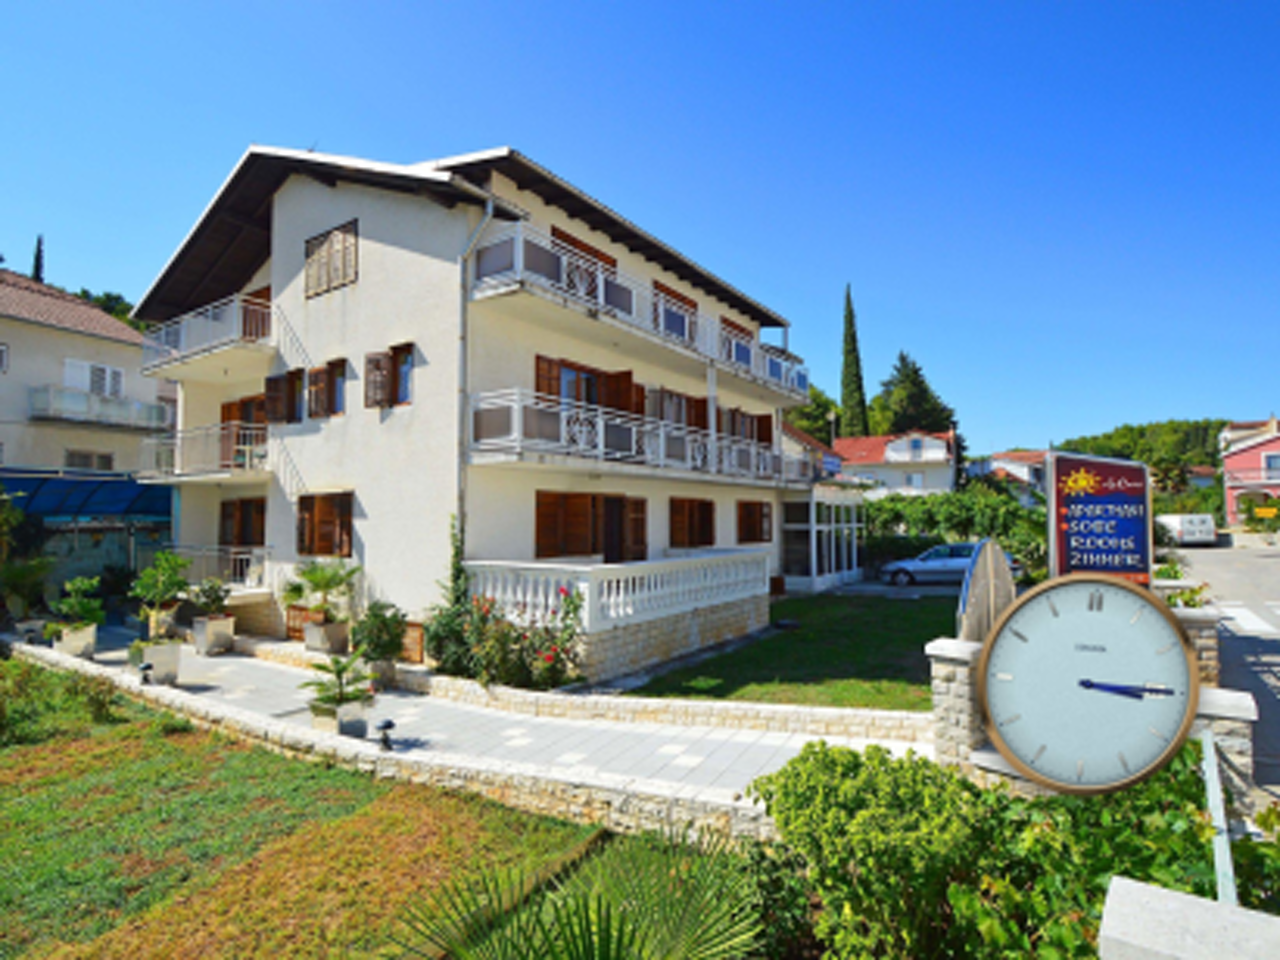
3:15
